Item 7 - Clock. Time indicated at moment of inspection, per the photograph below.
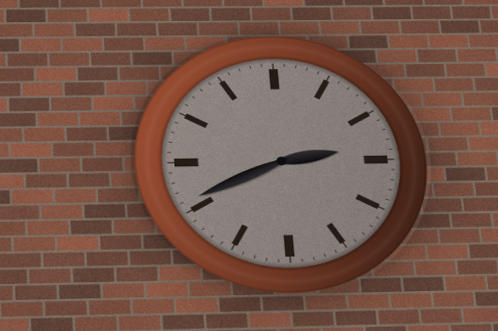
2:41
